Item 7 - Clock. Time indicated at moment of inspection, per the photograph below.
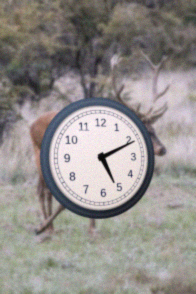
5:11
